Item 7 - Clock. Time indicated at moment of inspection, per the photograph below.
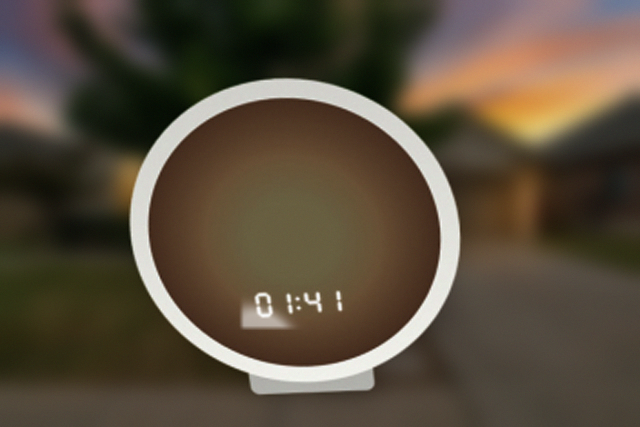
1:41
